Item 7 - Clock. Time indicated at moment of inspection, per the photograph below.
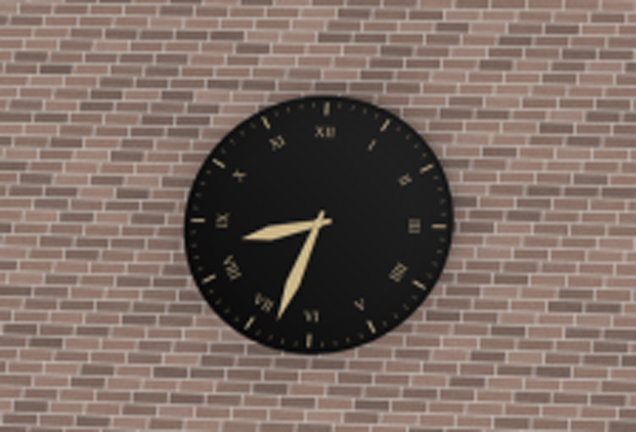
8:33
